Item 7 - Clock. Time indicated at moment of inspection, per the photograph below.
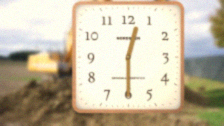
12:30
